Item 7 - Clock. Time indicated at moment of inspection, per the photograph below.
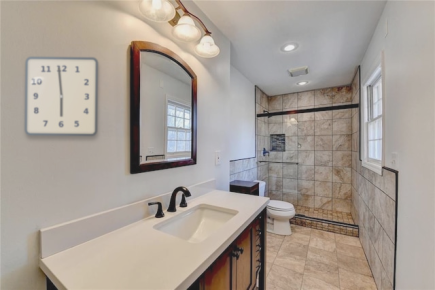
5:59
